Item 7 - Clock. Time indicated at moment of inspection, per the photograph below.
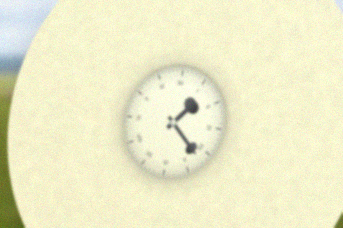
1:22
